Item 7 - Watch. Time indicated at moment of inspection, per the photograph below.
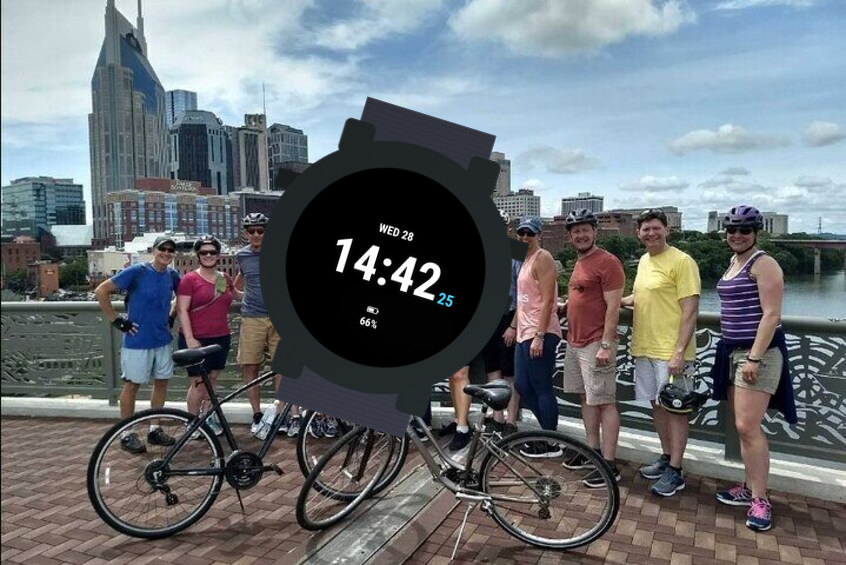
14:42:25
